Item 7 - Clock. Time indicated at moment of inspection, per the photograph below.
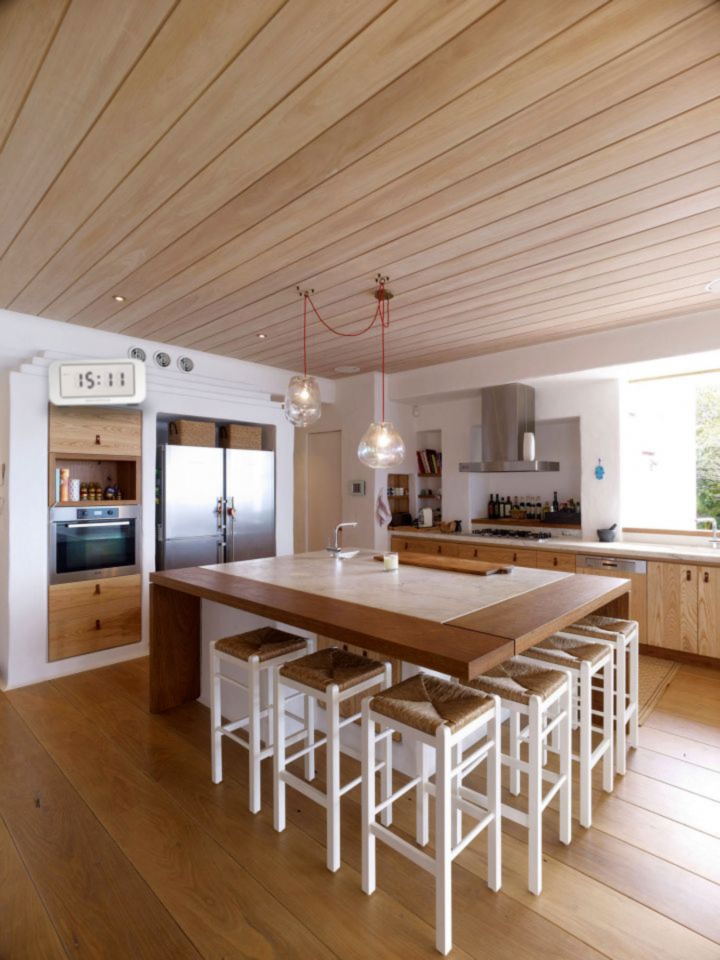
15:11
